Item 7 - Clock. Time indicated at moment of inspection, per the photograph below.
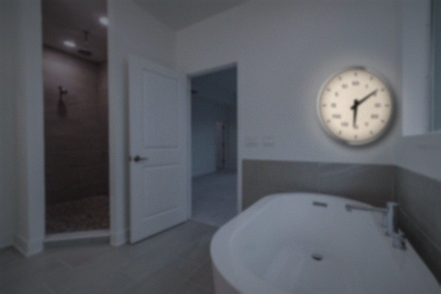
6:09
